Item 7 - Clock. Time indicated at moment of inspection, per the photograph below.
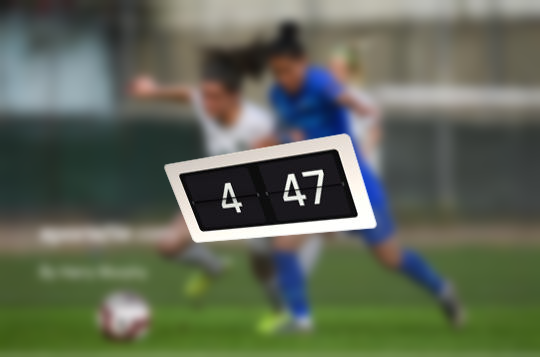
4:47
